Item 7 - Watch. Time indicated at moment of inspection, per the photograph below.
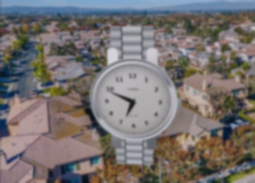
6:49
